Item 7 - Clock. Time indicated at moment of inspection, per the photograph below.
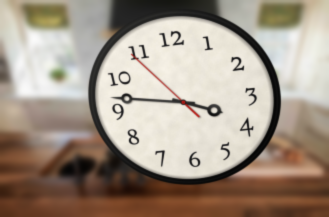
3:46:54
